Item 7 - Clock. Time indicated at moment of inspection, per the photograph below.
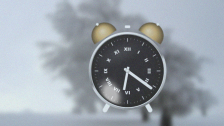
6:21
